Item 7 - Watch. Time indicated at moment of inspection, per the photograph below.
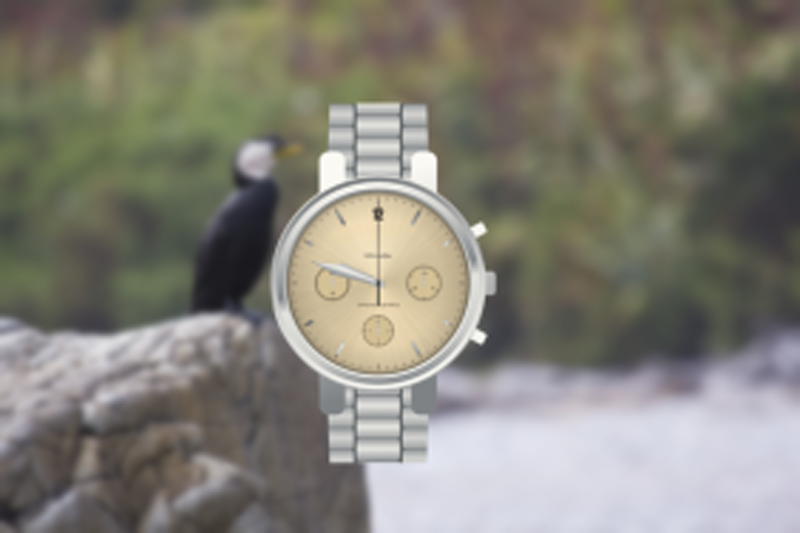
9:48
